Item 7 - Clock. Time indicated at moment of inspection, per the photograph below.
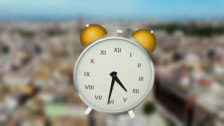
4:31
